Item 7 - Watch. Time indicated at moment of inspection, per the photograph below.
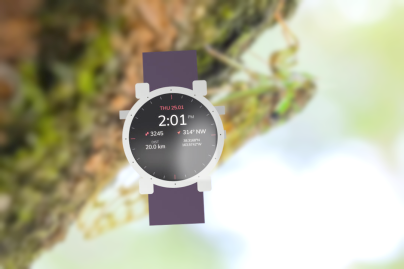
2:01
